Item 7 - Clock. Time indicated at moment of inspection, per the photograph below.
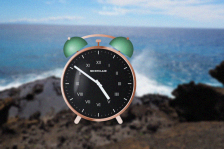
4:51
